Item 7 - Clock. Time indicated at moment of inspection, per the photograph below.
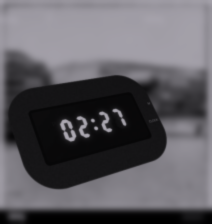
2:27
